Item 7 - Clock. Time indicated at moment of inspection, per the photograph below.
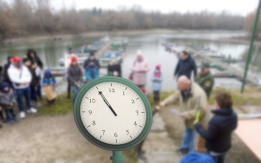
10:55
